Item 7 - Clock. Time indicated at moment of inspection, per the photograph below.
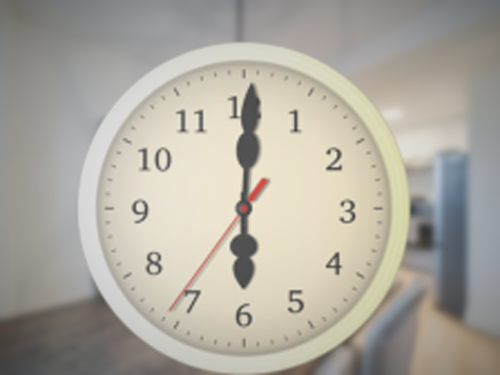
6:00:36
